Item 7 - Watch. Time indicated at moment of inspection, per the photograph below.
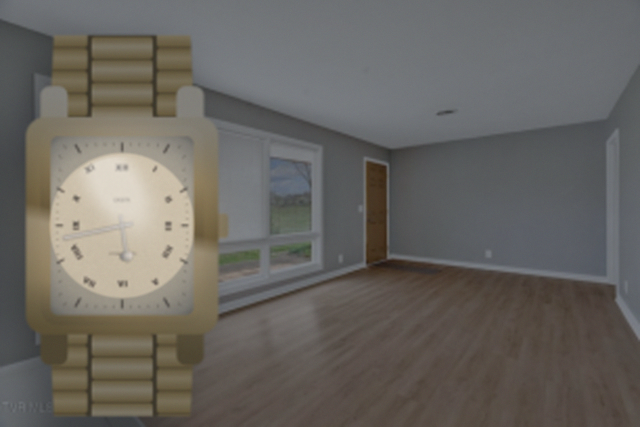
5:43
